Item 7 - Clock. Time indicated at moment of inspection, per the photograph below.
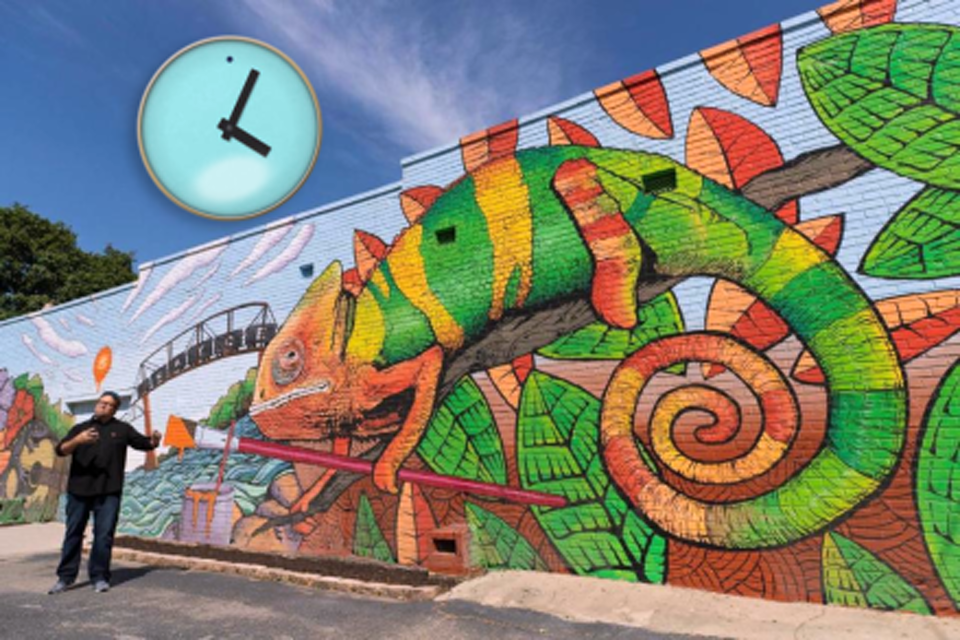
4:04
